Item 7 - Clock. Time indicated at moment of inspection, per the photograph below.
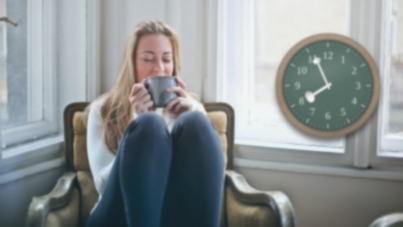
7:56
